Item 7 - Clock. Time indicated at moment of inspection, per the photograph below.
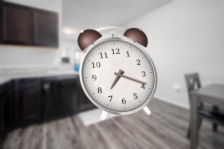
7:19
